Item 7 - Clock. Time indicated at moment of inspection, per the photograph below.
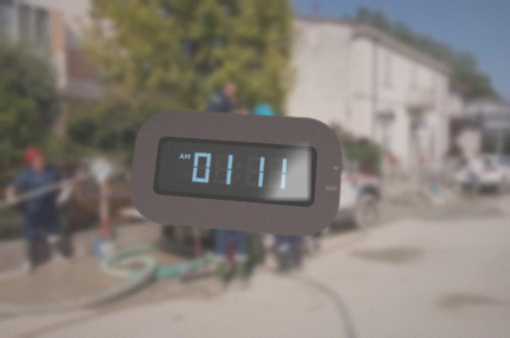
1:11
